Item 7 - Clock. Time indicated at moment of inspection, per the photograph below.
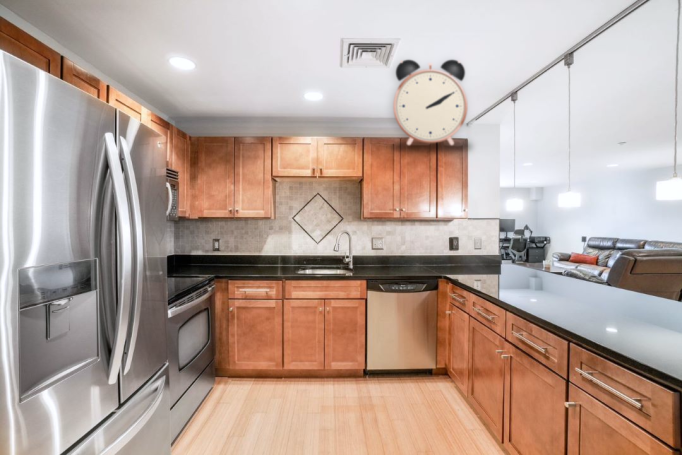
2:10
